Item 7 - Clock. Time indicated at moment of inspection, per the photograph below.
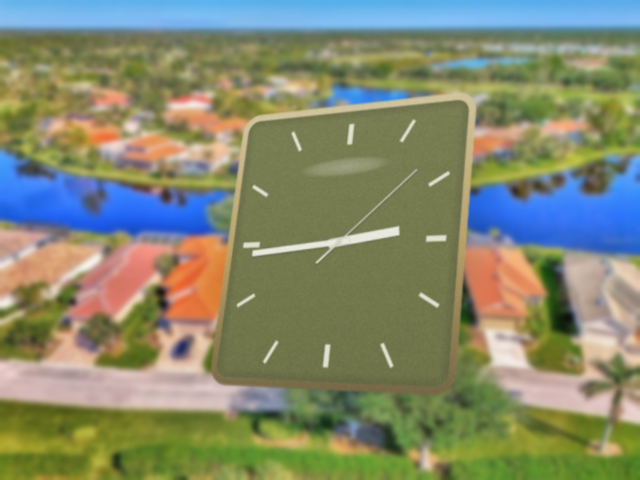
2:44:08
